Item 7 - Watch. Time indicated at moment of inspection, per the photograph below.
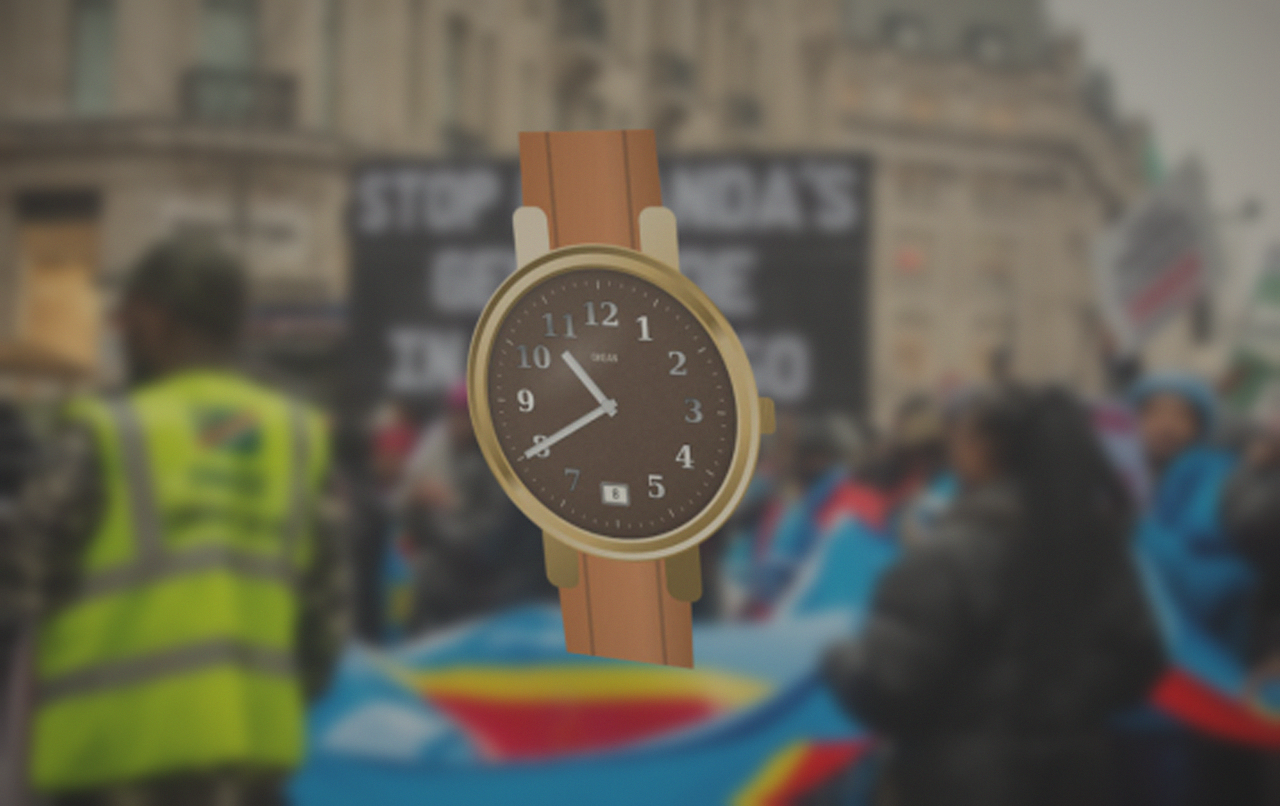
10:40
